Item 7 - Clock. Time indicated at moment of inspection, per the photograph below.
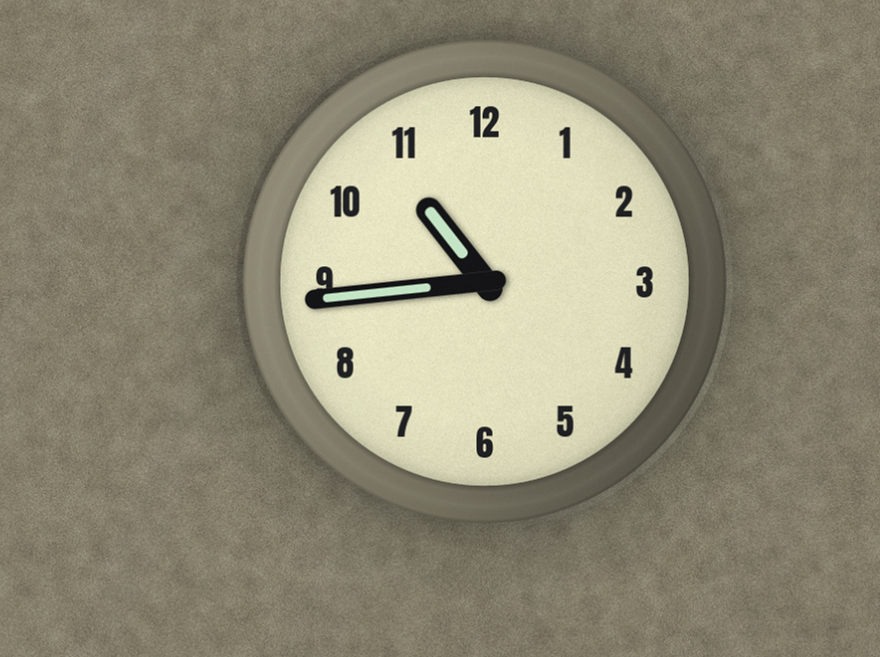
10:44
